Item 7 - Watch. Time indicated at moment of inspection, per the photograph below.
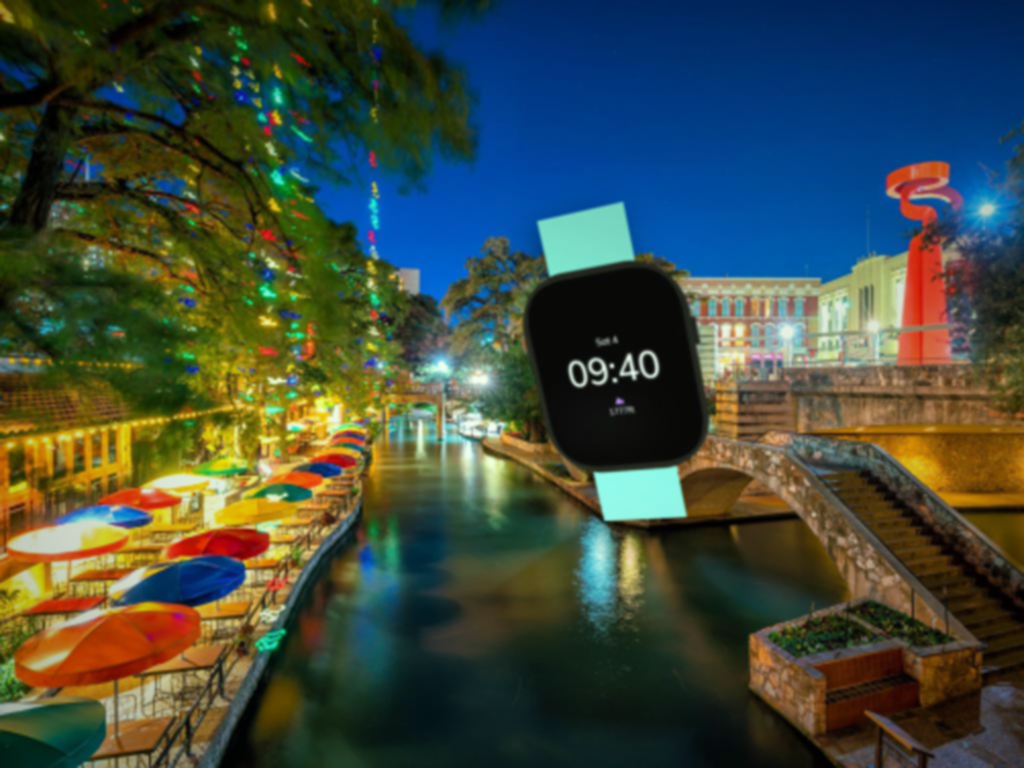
9:40
